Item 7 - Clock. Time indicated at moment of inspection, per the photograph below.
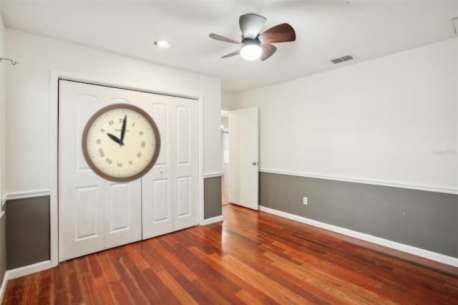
10:01
